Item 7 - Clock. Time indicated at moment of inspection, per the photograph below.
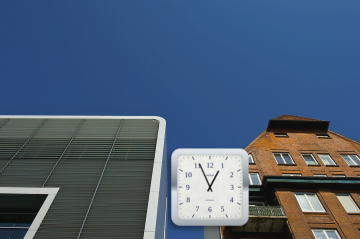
12:56
